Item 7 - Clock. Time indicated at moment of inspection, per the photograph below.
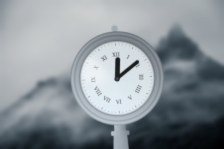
12:09
